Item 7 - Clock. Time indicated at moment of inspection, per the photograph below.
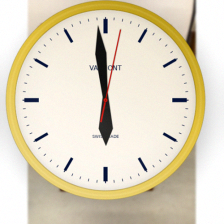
5:59:02
